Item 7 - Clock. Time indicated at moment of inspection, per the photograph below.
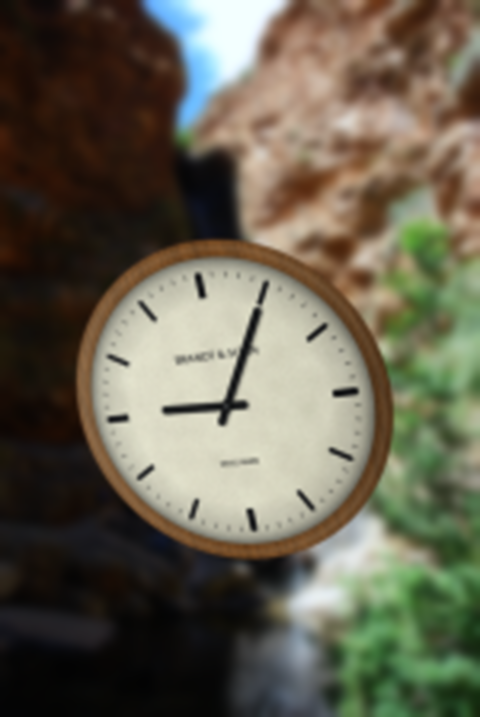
9:05
